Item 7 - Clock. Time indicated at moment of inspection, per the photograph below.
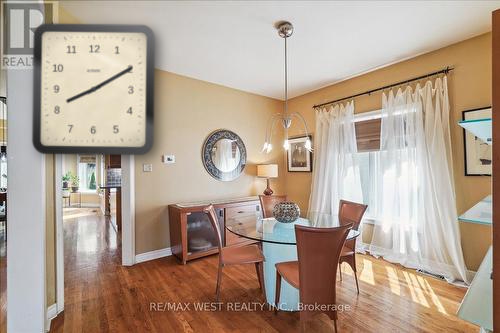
8:10
